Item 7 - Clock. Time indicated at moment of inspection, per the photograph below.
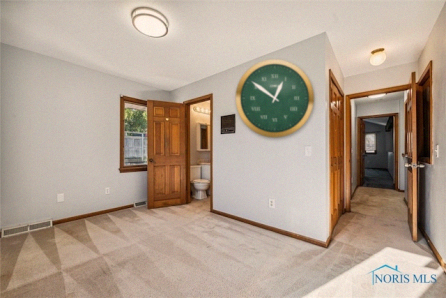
12:51
